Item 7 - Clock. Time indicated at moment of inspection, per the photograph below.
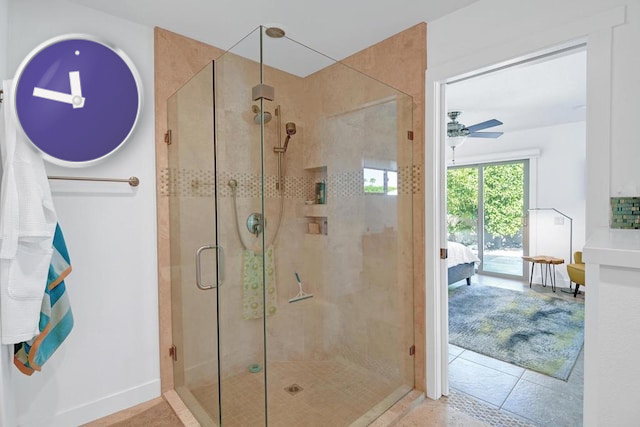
11:47
